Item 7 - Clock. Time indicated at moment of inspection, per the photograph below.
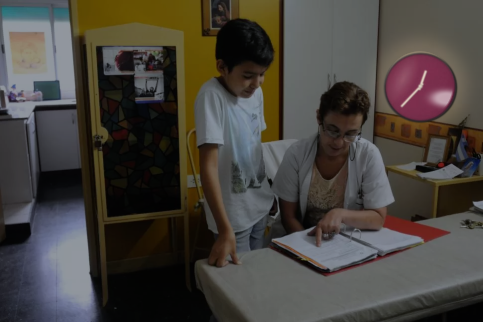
12:37
